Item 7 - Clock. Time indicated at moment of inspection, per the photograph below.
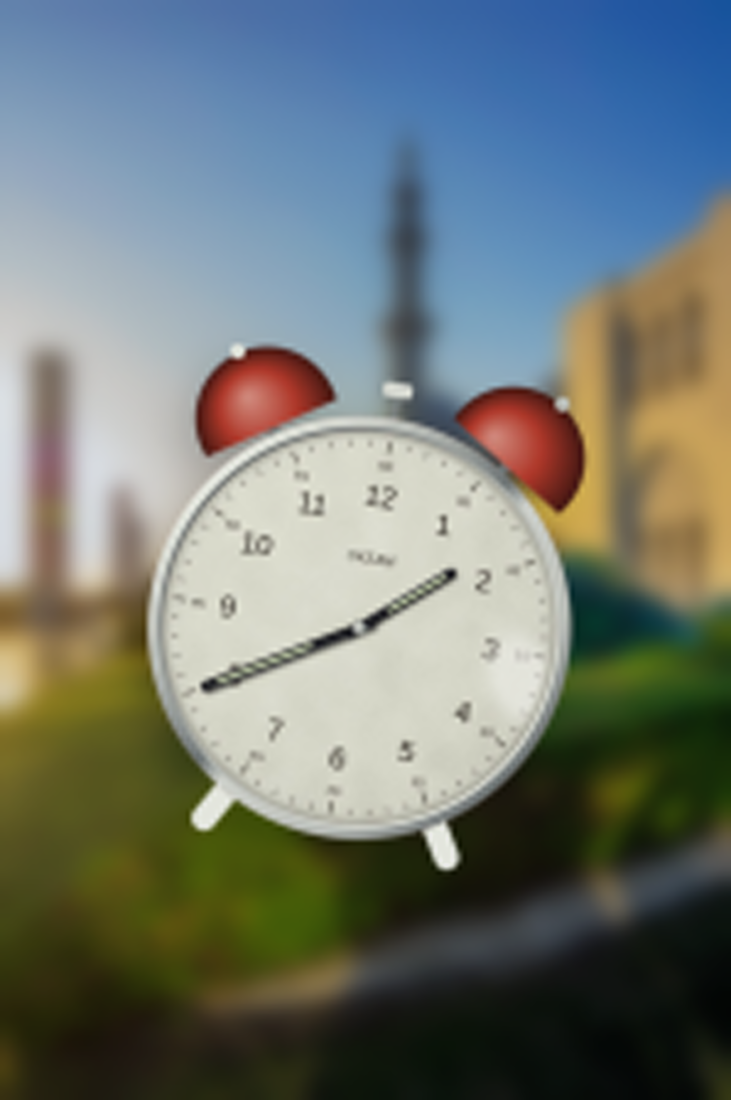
1:40
